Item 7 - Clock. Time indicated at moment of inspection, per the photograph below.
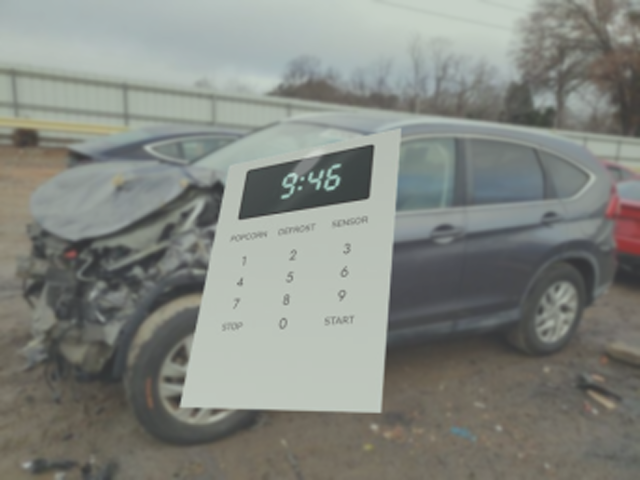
9:46
